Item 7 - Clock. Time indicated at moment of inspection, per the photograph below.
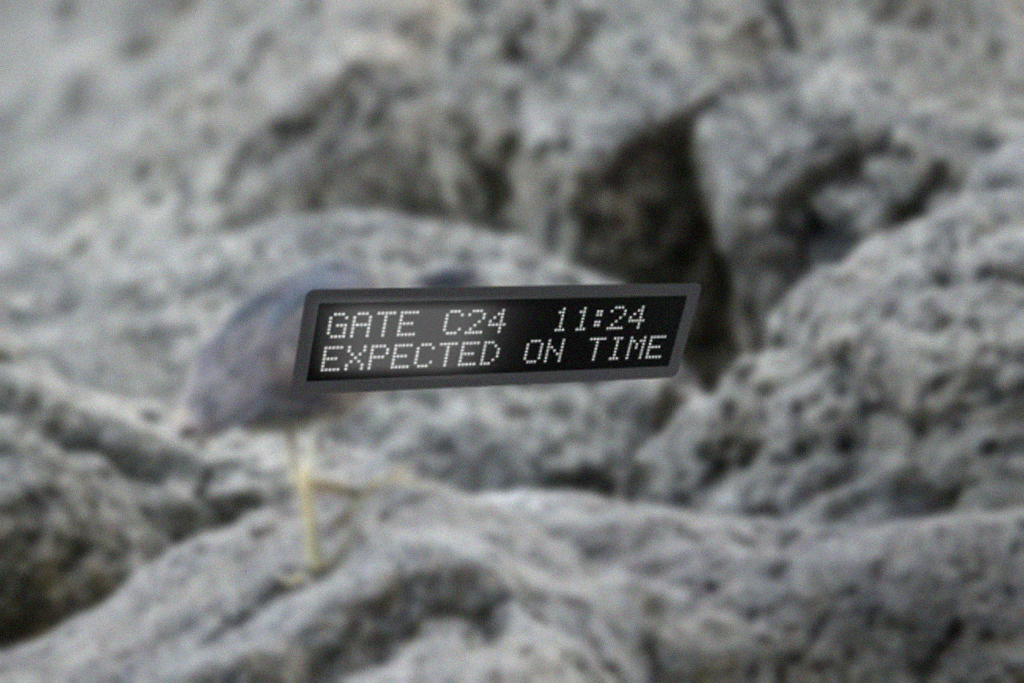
11:24
